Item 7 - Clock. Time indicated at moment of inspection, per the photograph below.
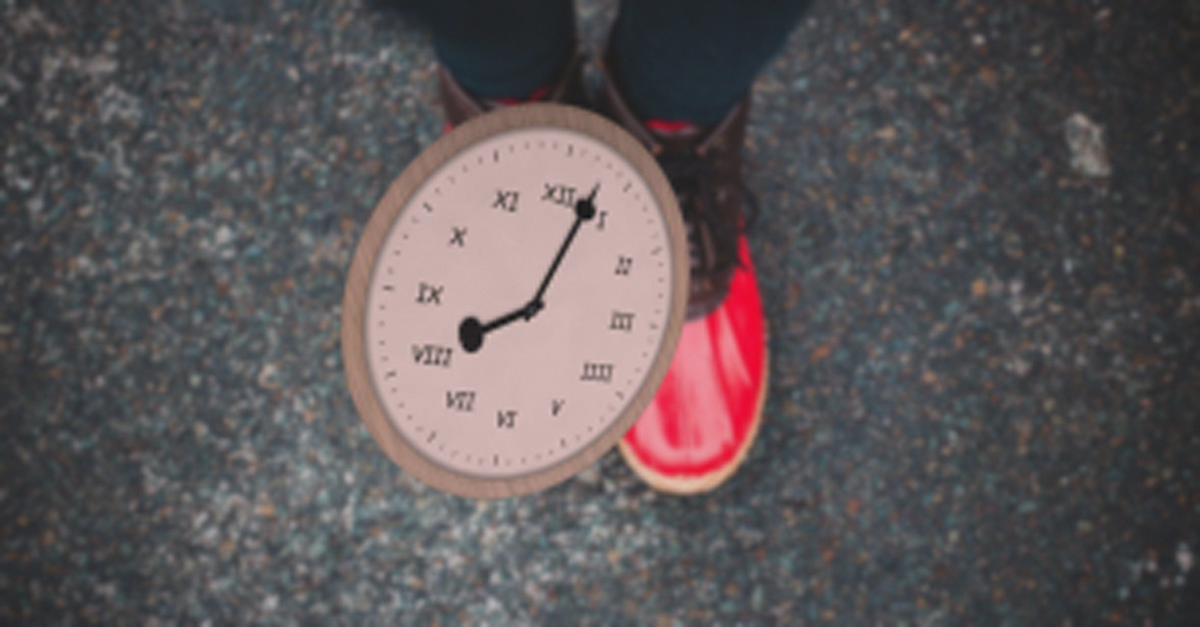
8:03
